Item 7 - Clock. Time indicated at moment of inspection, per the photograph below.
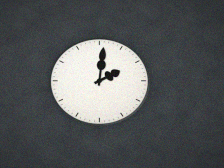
2:01
